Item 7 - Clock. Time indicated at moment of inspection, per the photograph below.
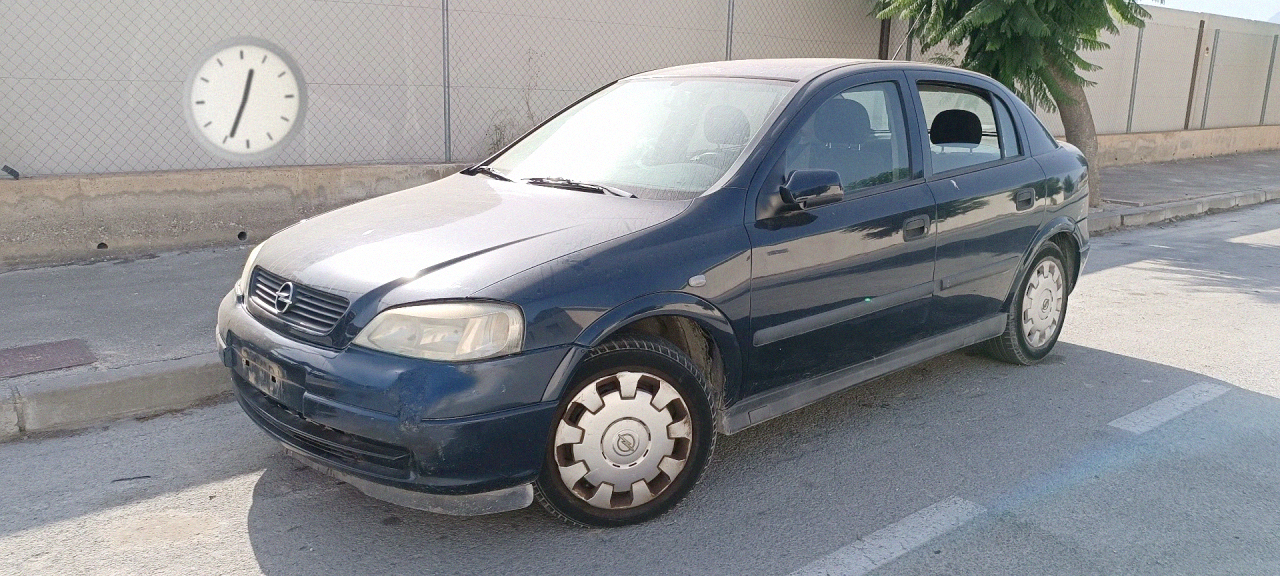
12:34
